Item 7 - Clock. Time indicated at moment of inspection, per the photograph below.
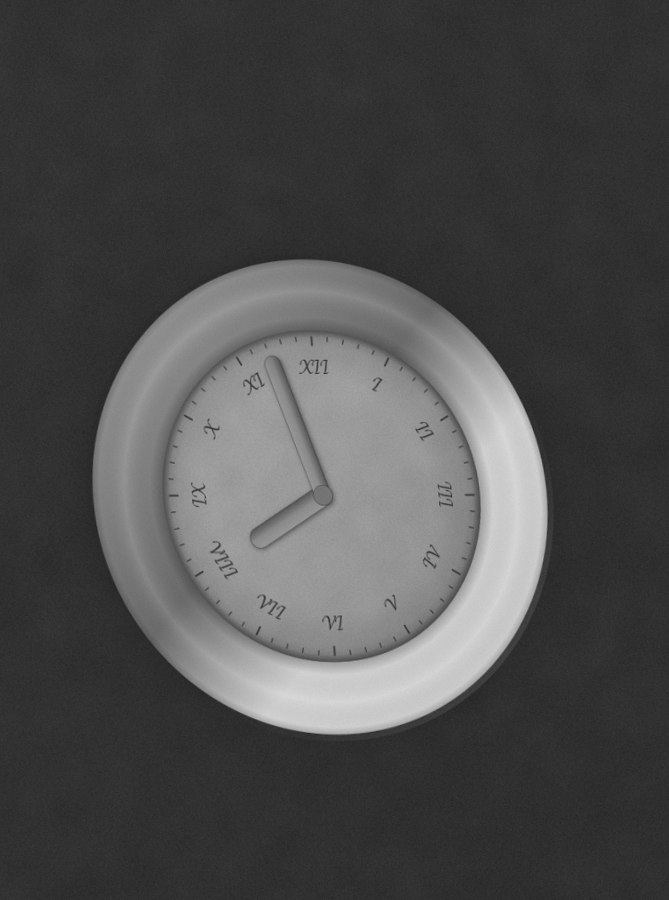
7:57
